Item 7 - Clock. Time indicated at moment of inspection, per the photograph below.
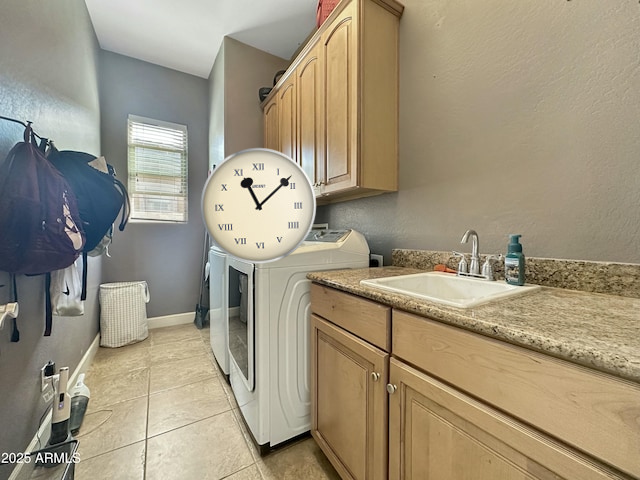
11:08
